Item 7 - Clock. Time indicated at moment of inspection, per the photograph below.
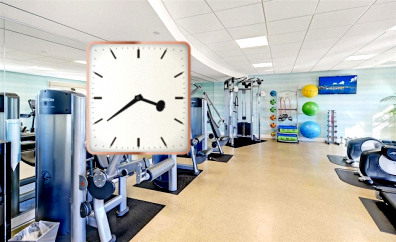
3:39
